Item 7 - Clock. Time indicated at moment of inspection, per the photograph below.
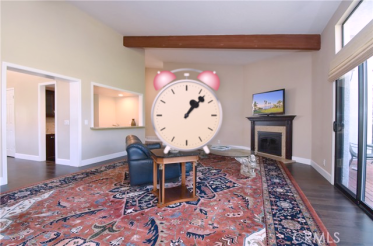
1:07
